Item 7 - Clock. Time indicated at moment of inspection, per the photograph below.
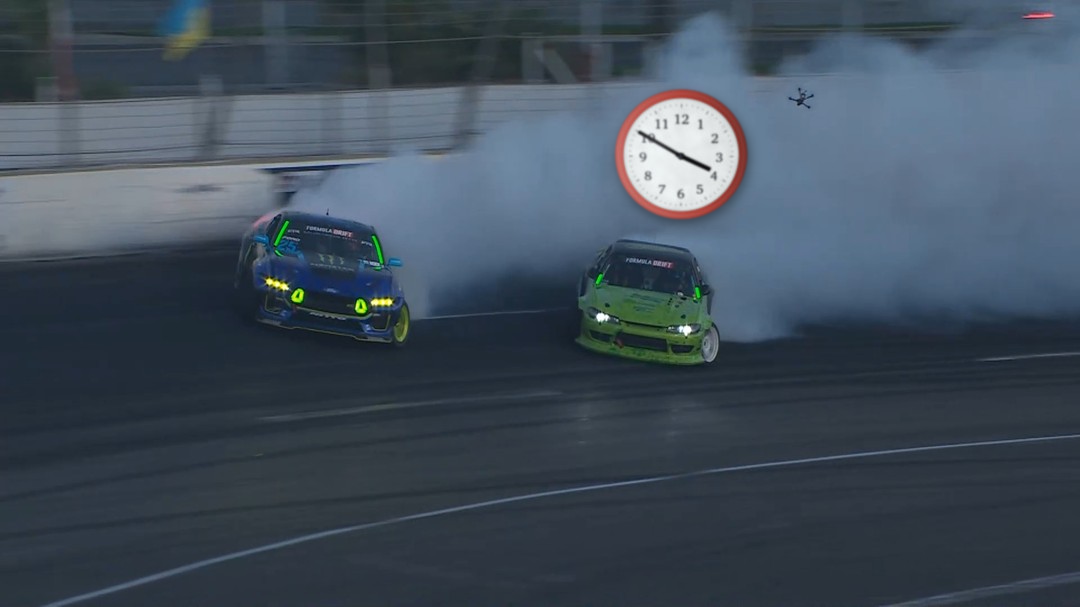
3:50
